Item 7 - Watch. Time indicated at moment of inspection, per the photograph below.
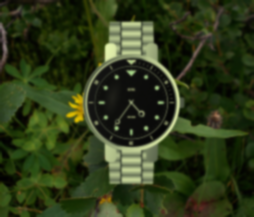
4:36
